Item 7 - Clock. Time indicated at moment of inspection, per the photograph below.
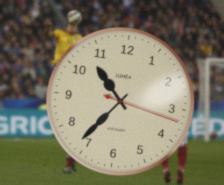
10:36:17
